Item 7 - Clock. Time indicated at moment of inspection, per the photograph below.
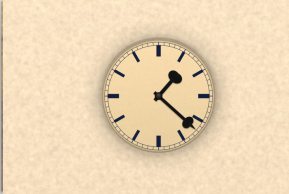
1:22
